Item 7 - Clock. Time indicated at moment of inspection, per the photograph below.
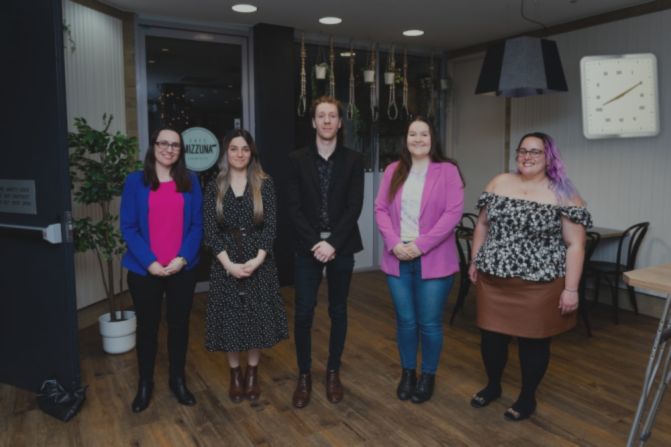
8:10
